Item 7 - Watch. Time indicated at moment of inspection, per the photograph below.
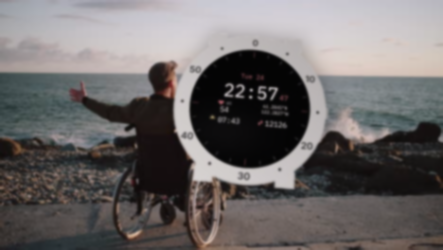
22:57
